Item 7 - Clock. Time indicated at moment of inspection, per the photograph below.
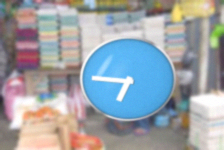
6:46
